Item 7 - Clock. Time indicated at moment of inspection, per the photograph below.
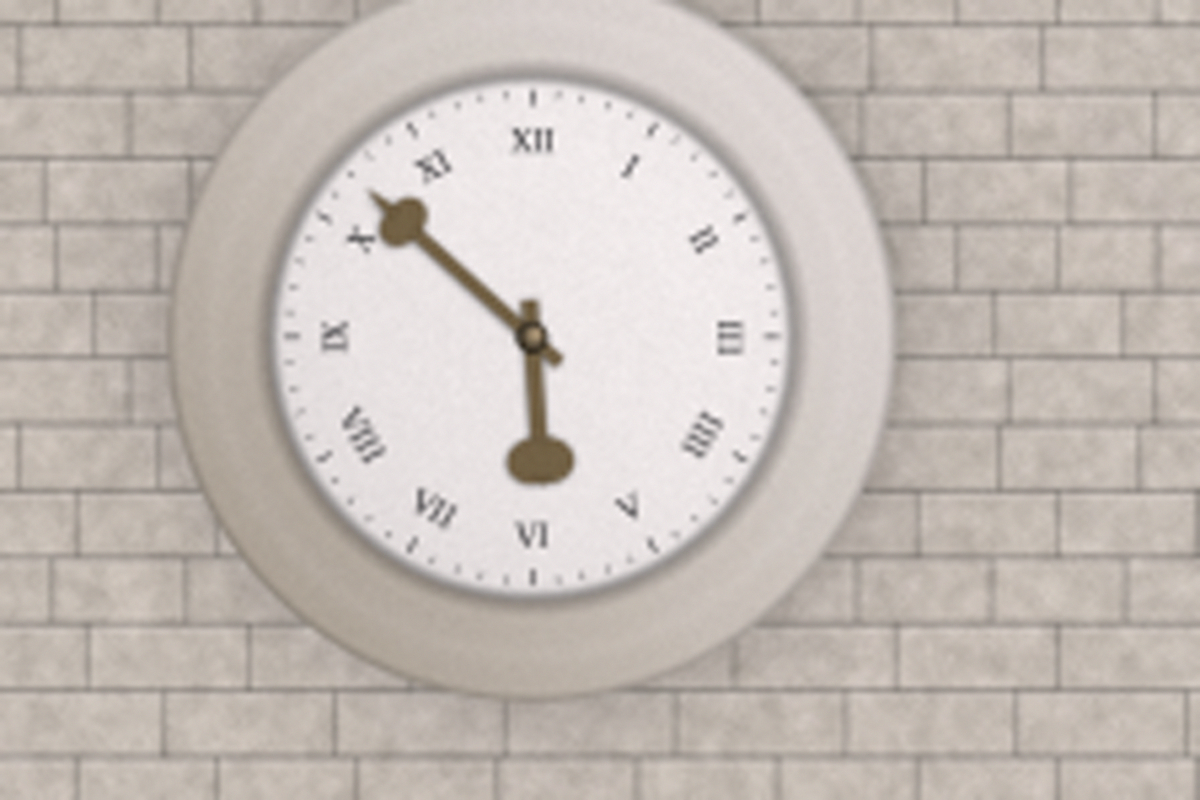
5:52
